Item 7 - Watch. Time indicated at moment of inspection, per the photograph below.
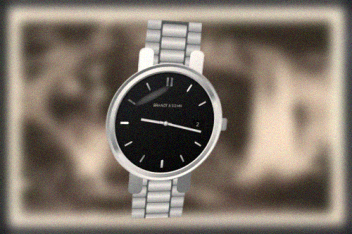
9:17
